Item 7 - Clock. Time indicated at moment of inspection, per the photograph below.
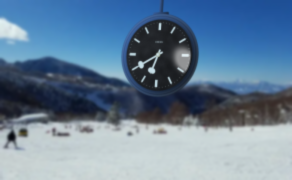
6:40
